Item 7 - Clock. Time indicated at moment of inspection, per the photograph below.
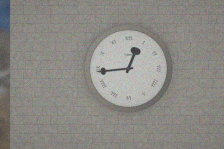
12:44
